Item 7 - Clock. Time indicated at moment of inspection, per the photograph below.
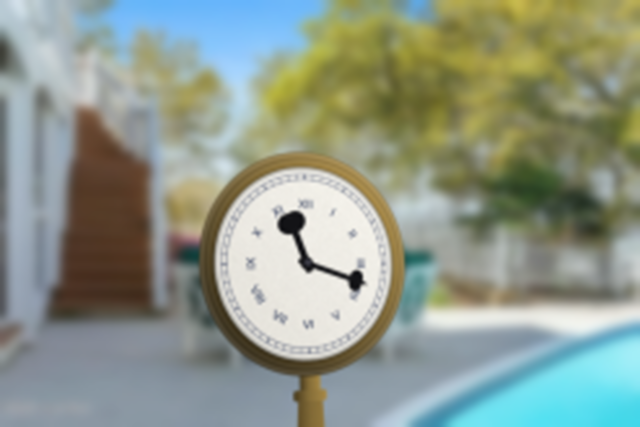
11:18
